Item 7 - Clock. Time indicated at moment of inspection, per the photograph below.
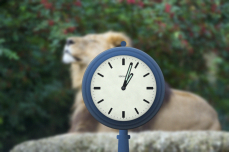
1:03
